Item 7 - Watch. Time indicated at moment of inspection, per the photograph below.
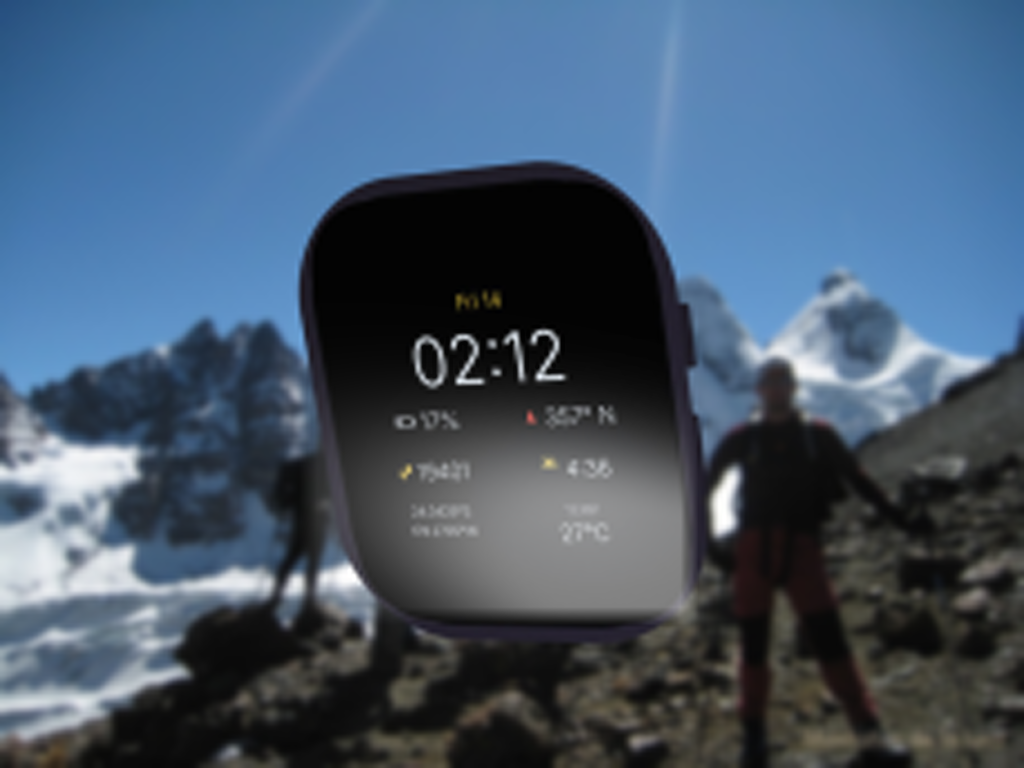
2:12
